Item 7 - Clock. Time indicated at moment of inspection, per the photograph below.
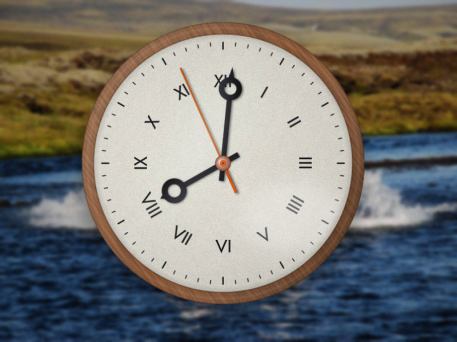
8:00:56
